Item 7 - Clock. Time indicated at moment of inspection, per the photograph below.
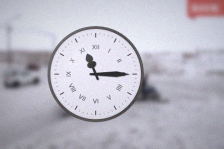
11:15
